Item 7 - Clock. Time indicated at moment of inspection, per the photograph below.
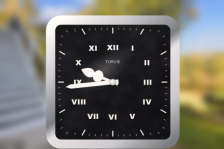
9:44
